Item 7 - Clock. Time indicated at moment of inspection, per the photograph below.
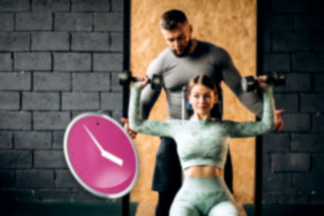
3:55
